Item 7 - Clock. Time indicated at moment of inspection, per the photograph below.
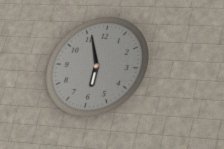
5:56
